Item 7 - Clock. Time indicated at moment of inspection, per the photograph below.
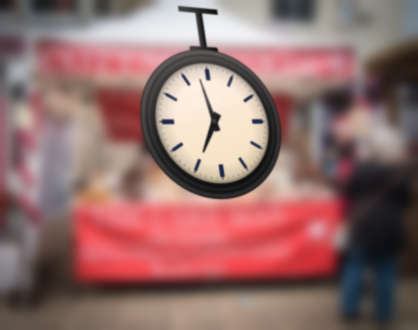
6:58
